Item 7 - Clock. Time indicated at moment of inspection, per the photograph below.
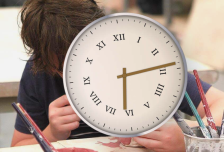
6:14
